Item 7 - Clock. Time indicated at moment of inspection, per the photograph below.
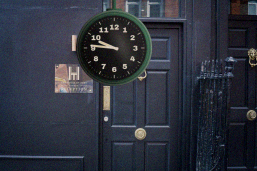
9:46
